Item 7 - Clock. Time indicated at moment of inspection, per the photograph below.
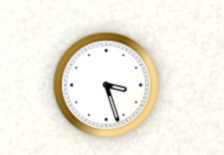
3:27
